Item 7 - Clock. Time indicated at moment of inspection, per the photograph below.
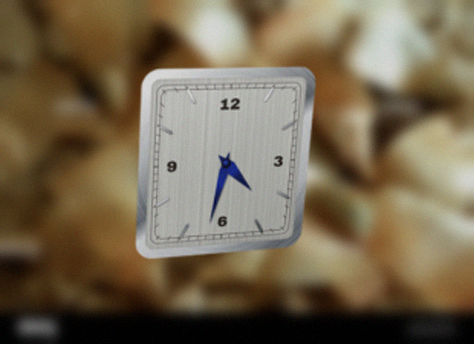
4:32
